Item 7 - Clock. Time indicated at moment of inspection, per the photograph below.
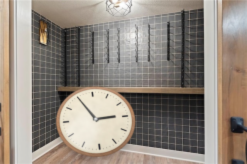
2:55
